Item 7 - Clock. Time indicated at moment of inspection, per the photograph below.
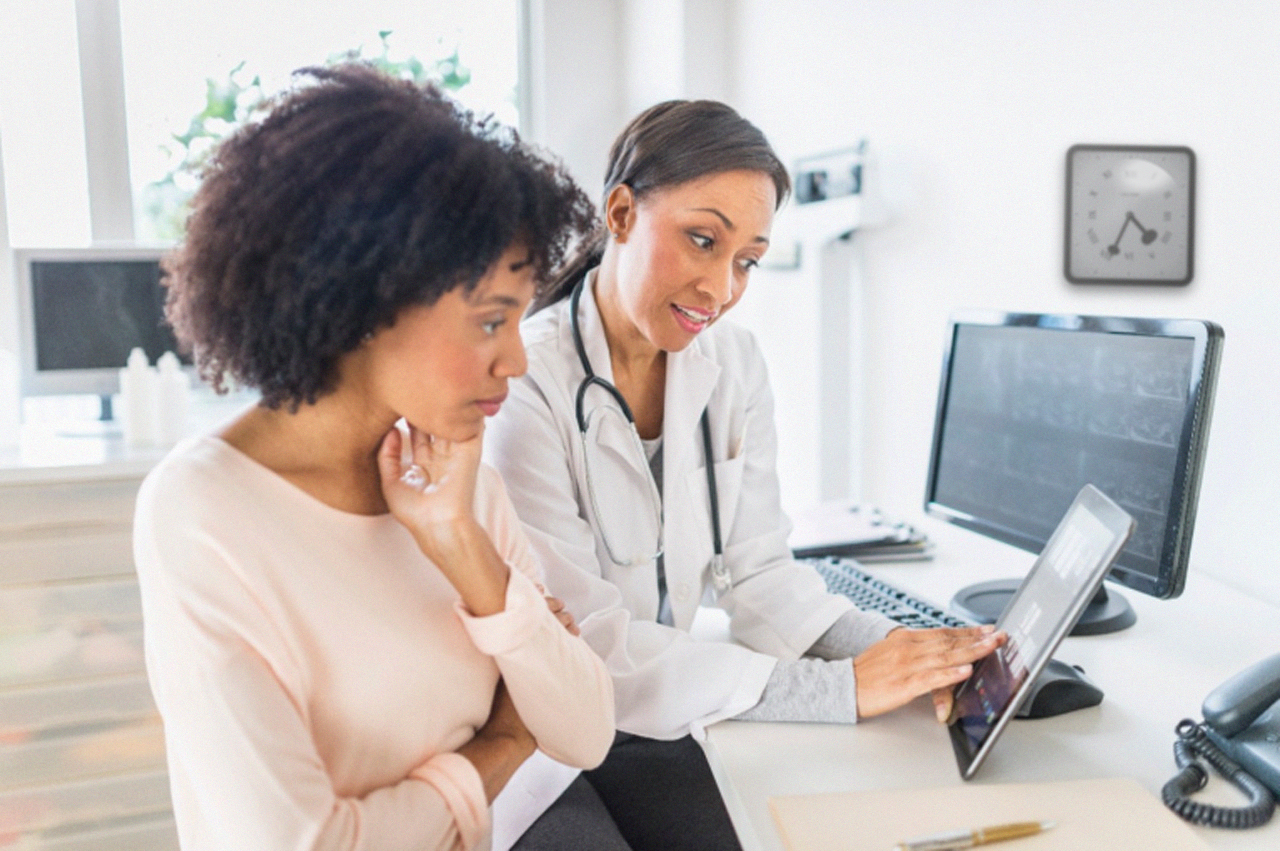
4:34
